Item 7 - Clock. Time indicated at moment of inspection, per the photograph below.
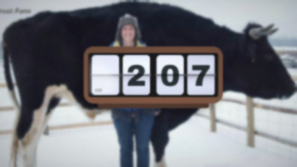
2:07
